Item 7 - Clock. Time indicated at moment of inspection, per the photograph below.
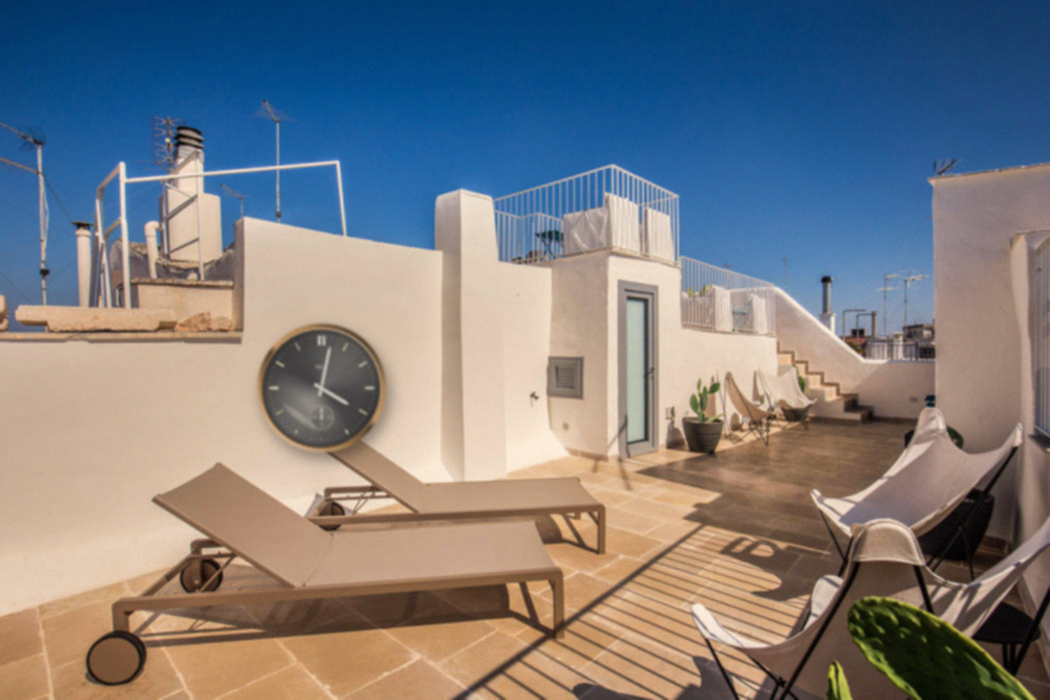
4:02
